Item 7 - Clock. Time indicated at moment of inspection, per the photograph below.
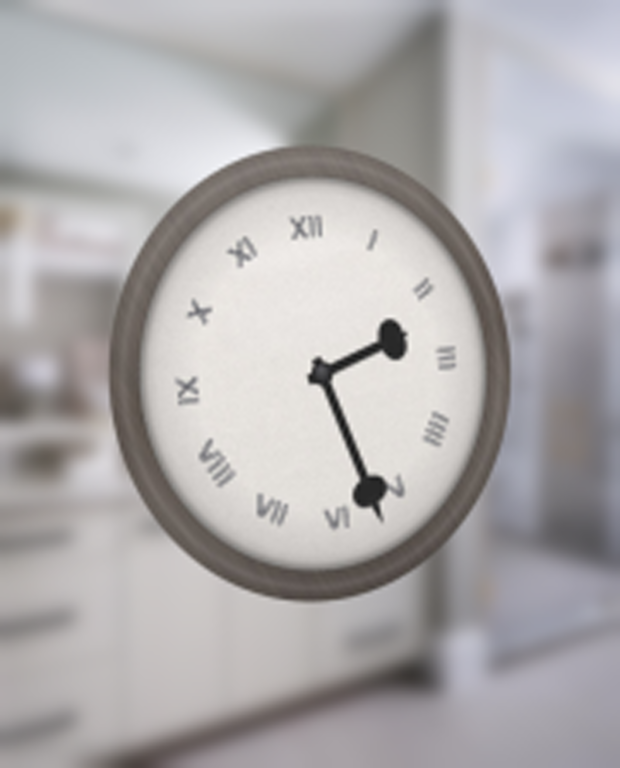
2:27
